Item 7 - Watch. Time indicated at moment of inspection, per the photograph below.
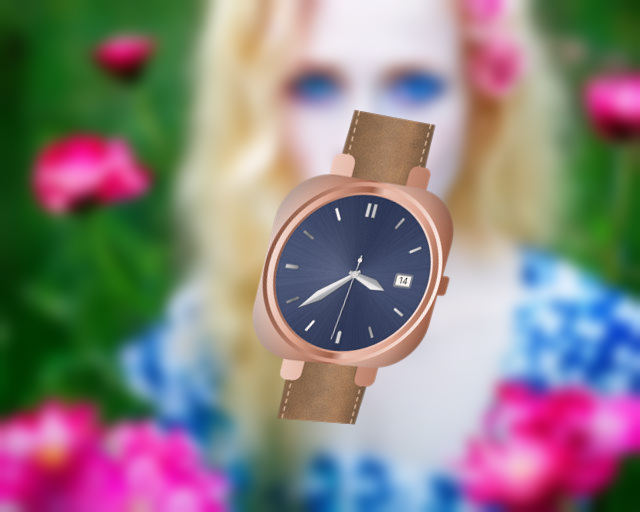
3:38:31
